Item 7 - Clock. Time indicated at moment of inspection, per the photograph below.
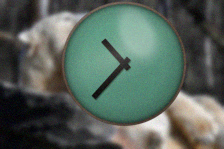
10:37
